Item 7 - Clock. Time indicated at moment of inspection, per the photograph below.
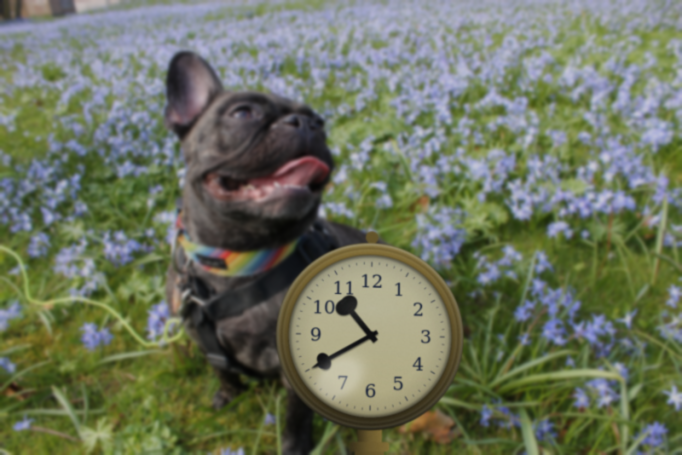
10:40
